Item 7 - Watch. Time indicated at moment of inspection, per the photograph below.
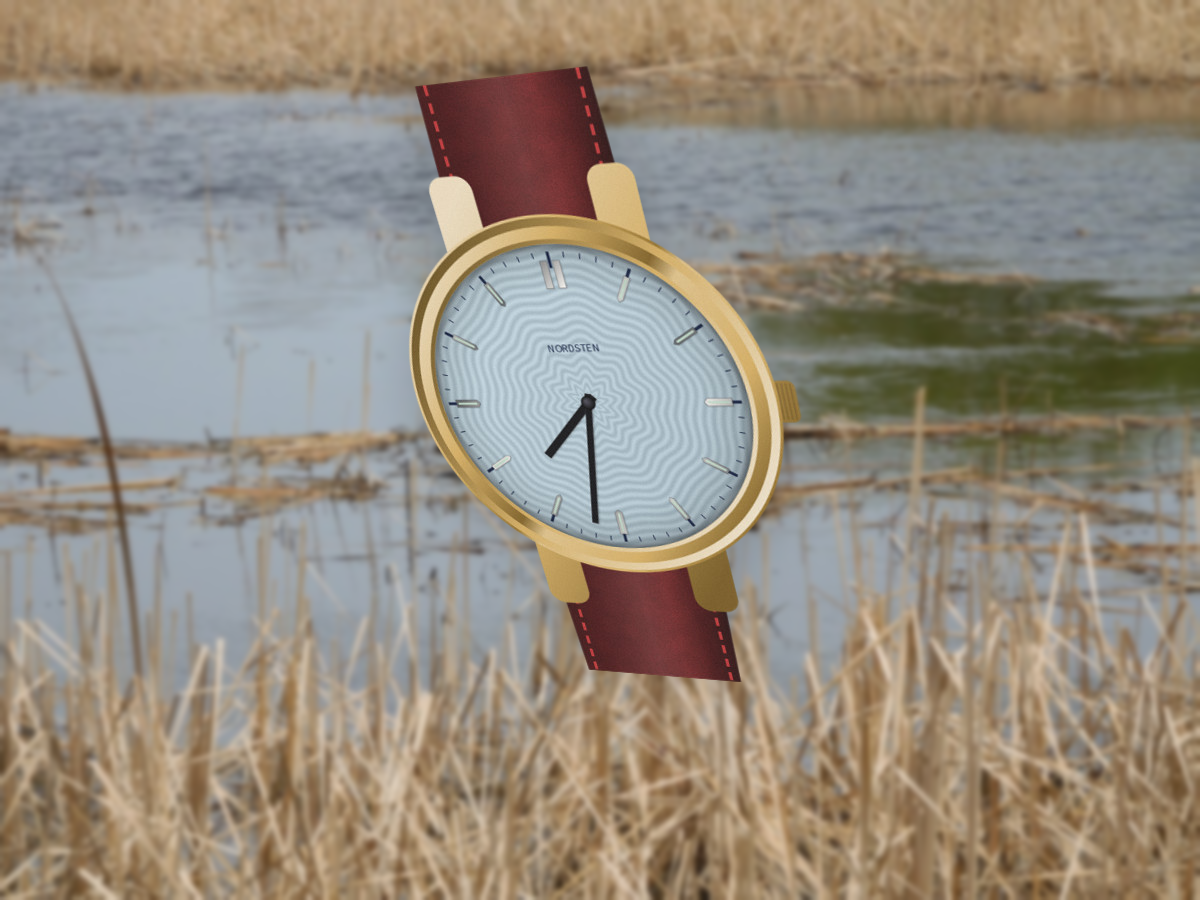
7:32
